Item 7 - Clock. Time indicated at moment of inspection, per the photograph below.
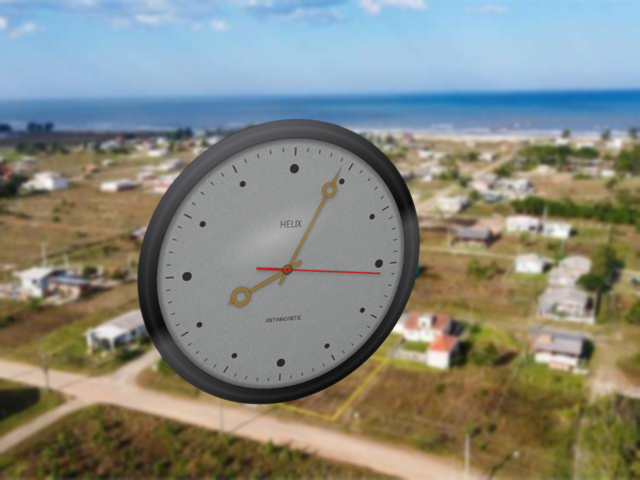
8:04:16
